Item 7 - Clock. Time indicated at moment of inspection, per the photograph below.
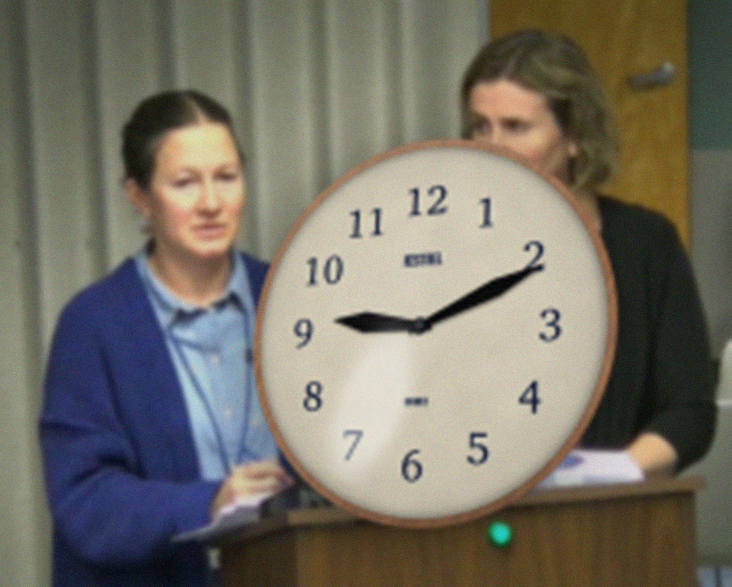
9:11
